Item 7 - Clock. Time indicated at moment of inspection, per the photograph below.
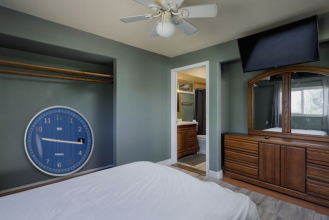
9:16
